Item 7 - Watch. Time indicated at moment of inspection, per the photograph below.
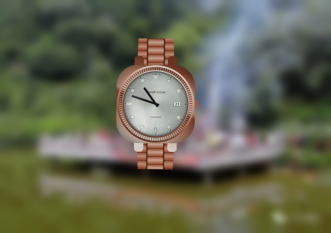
10:48
